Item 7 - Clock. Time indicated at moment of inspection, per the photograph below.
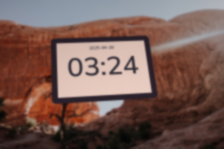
3:24
